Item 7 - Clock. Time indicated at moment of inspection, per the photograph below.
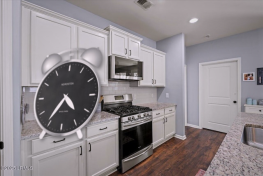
4:36
